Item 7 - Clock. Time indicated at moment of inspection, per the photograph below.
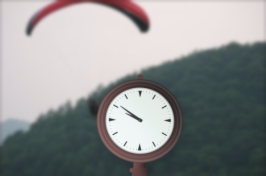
9:51
